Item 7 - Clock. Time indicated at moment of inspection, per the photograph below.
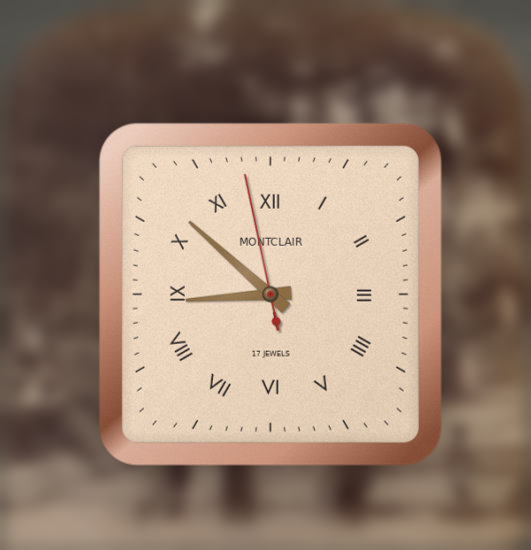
8:51:58
